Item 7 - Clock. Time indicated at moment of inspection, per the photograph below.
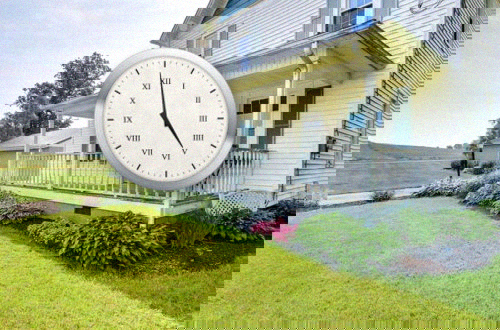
4:59
